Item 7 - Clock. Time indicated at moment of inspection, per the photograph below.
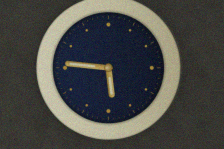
5:46
